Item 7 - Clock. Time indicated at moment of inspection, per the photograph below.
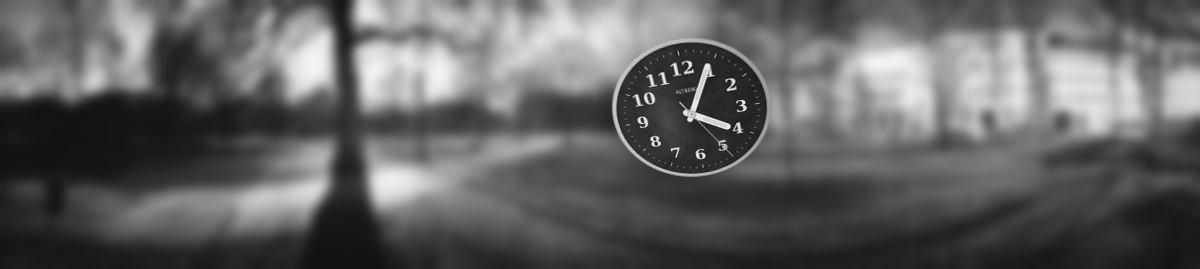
4:04:25
